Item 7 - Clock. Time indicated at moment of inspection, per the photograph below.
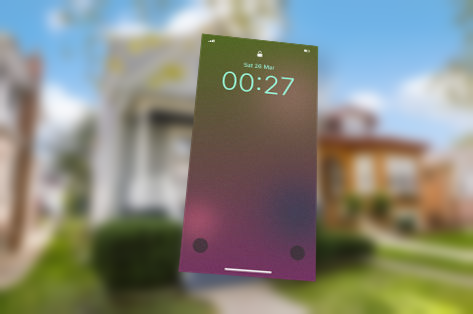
0:27
